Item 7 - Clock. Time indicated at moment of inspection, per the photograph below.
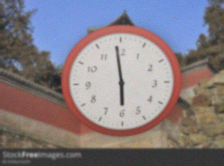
5:59
